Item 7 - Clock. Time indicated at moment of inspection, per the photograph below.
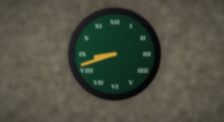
8:42
